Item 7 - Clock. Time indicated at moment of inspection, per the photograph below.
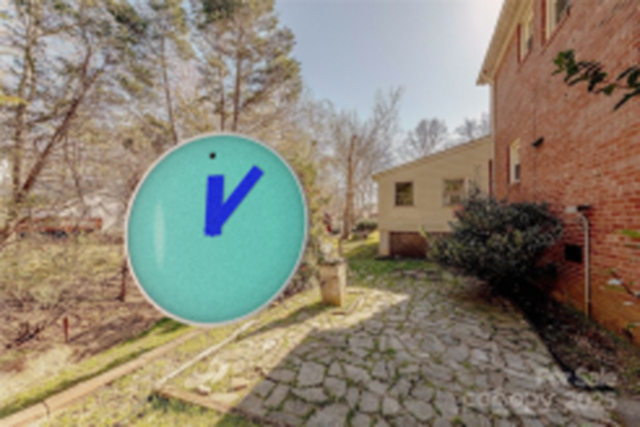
12:07
